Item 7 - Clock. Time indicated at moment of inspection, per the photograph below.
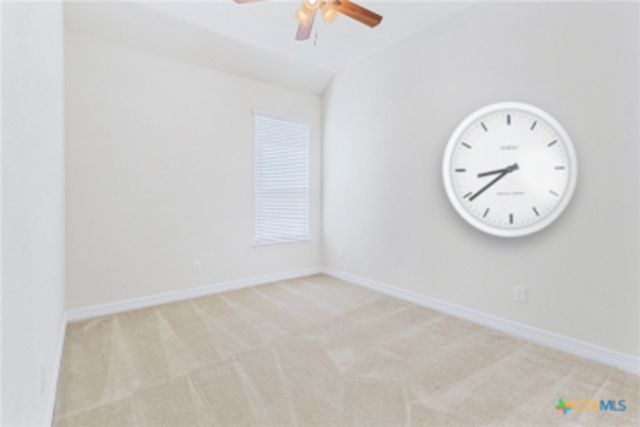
8:39
